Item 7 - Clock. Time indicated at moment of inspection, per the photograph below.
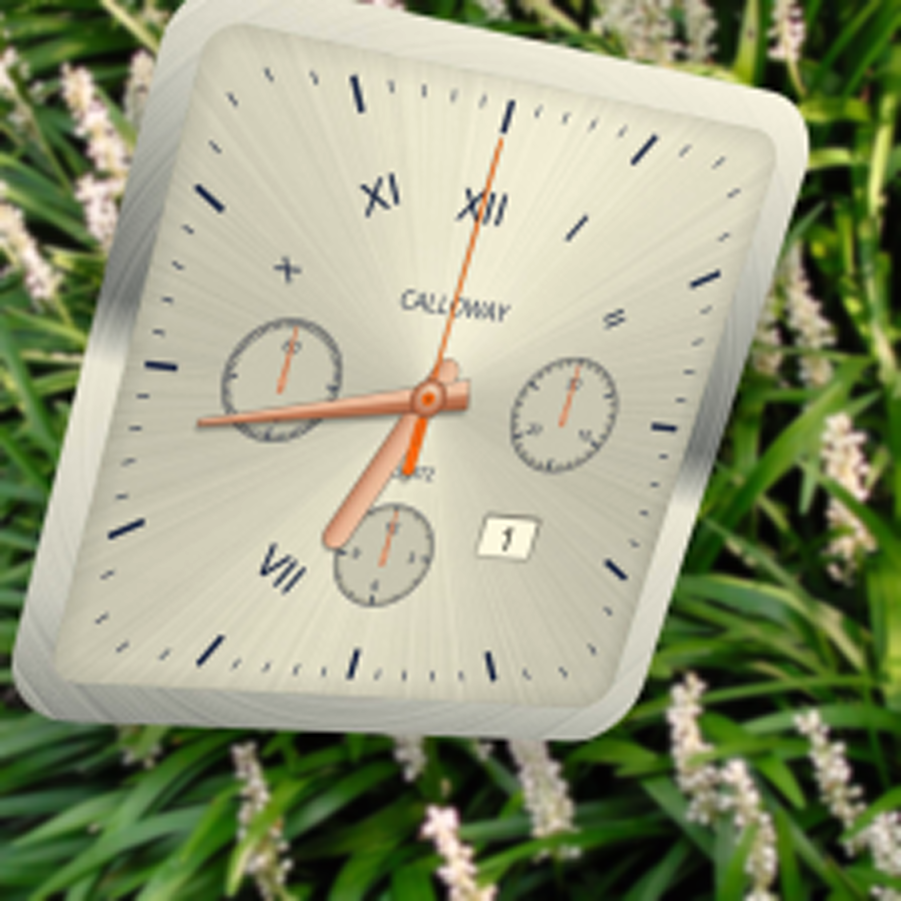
6:43
